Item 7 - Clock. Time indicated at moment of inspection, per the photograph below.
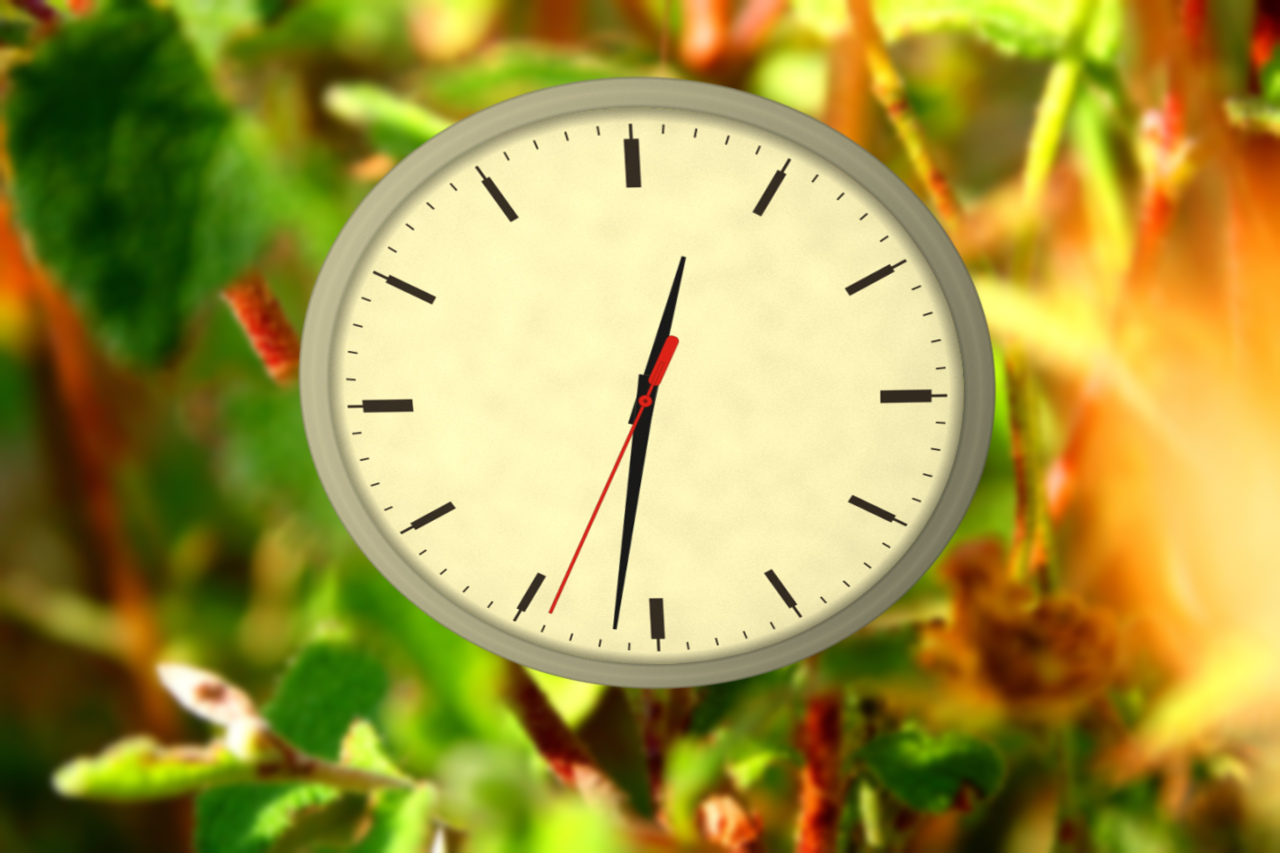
12:31:34
